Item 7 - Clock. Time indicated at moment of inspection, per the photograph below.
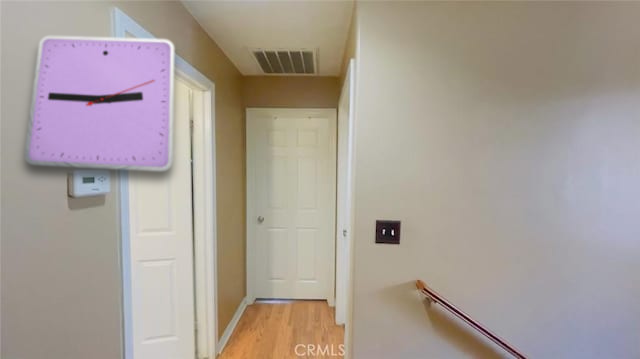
2:45:11
